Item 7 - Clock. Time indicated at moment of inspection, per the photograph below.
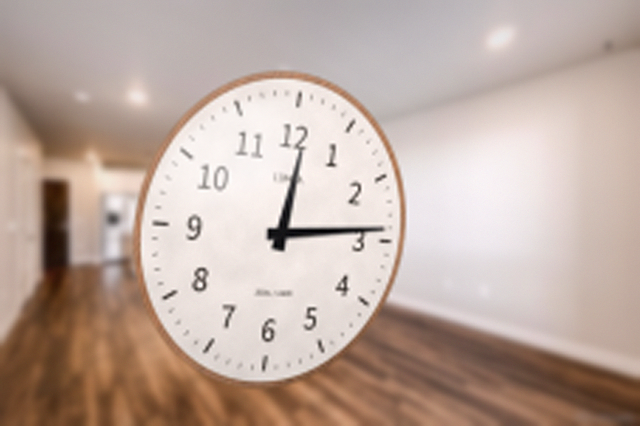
12:14
